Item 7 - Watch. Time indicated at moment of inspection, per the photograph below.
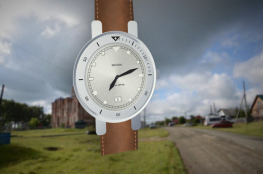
7:12
